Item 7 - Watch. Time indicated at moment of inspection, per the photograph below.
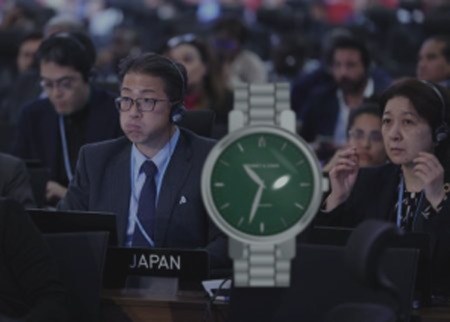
10:33
